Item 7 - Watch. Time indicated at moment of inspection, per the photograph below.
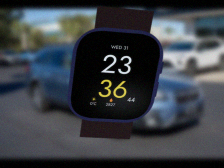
23:36
